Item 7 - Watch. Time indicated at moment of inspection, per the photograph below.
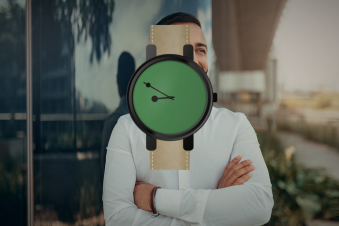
8:50
